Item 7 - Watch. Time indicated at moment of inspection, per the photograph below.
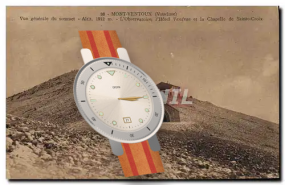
3:15
